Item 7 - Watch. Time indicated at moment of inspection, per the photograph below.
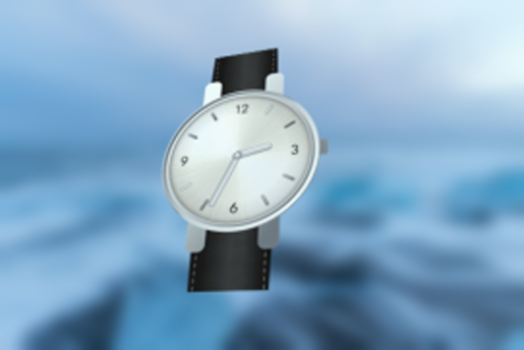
2:34
